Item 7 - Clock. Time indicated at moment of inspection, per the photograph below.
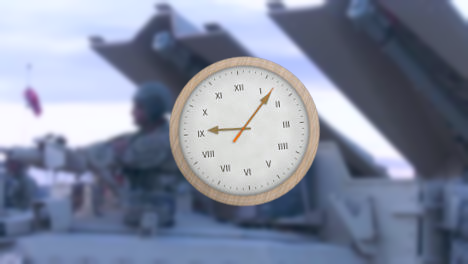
9:07:07
